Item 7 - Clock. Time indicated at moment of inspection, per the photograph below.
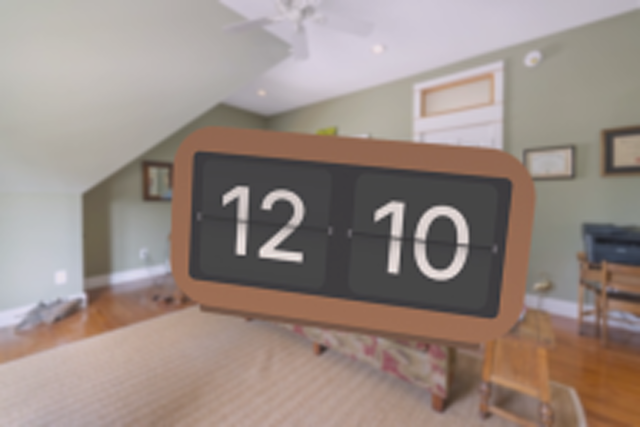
12:10
